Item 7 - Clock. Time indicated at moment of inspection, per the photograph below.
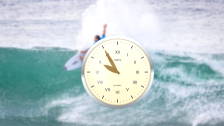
9:55
